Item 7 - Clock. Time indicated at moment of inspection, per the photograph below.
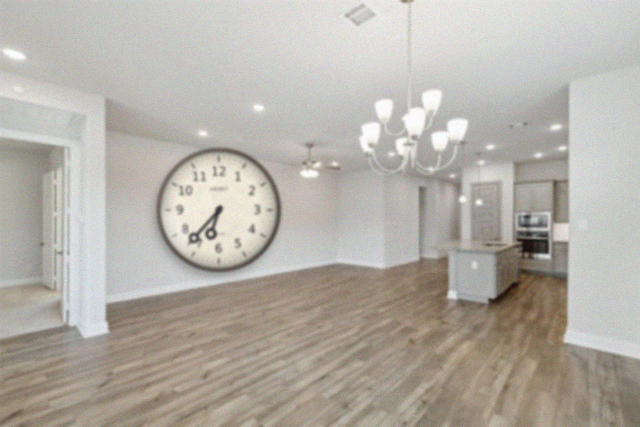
6:37
